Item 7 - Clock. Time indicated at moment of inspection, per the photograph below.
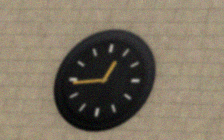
12:44
